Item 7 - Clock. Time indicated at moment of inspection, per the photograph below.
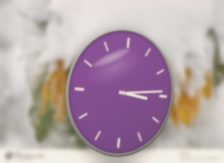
3:14
